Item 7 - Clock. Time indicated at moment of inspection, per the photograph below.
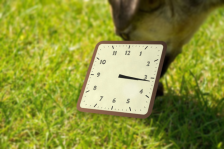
3:16
